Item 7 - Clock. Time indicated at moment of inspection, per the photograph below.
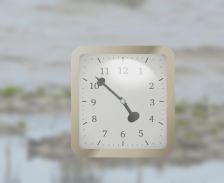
4:52
